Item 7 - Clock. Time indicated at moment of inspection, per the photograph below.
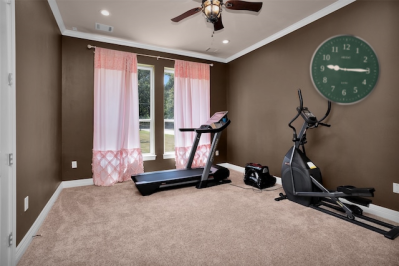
9:15
